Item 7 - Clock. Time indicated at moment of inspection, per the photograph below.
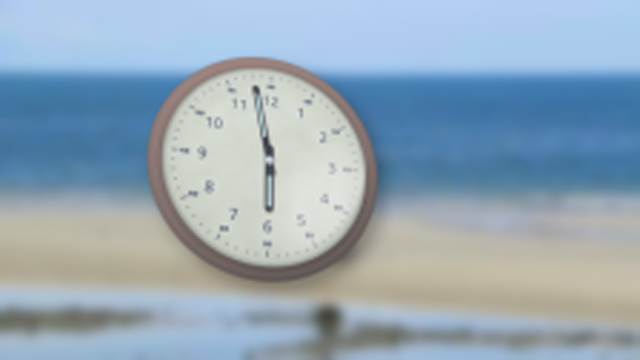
5:58
